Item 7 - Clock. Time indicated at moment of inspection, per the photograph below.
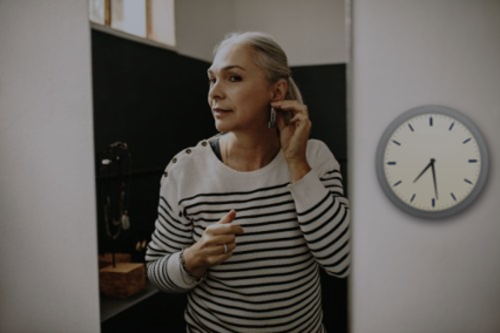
7:29
